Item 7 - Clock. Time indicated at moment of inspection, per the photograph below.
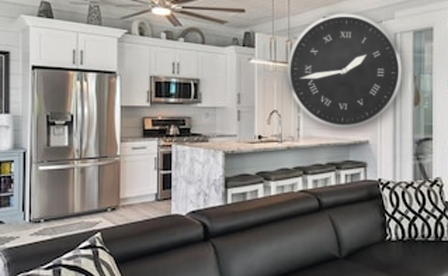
1:43
